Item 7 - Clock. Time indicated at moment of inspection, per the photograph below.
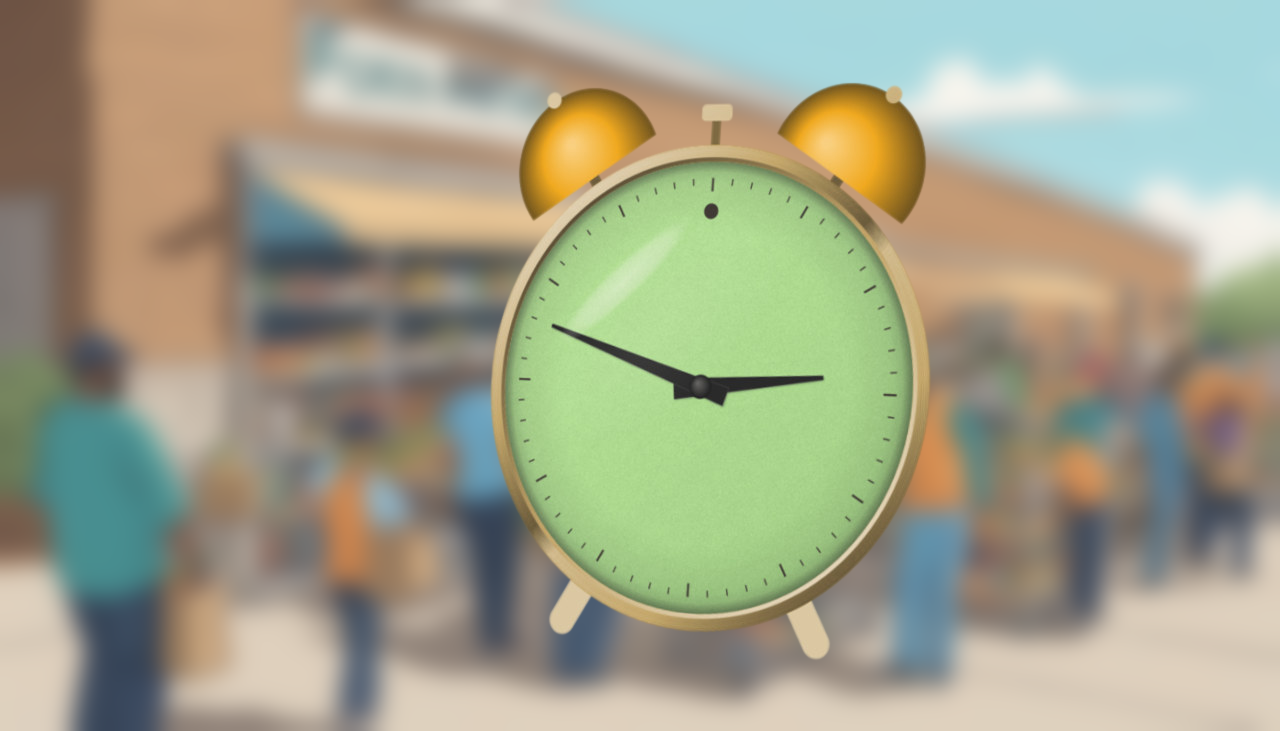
2:48
